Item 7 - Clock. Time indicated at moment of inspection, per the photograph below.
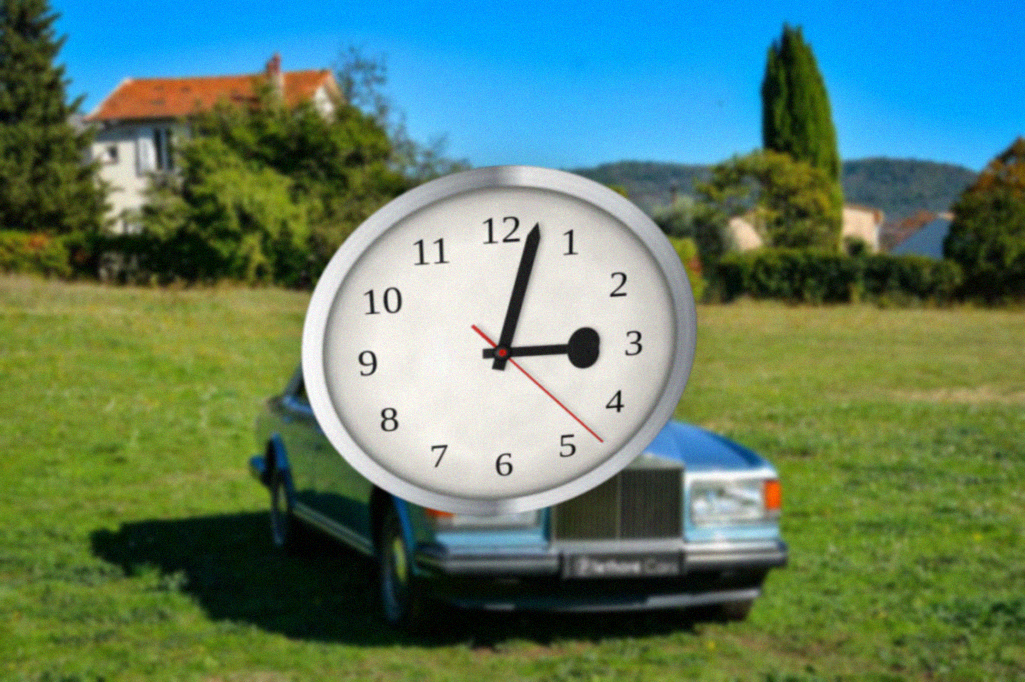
3:02:23
